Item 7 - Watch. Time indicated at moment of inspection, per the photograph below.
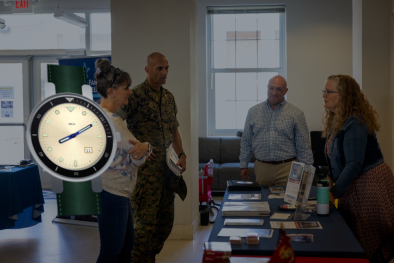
8:10
